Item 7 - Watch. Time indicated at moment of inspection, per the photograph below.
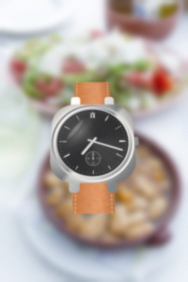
7:18
